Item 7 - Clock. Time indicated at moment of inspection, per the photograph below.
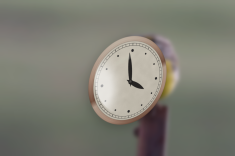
3:59
